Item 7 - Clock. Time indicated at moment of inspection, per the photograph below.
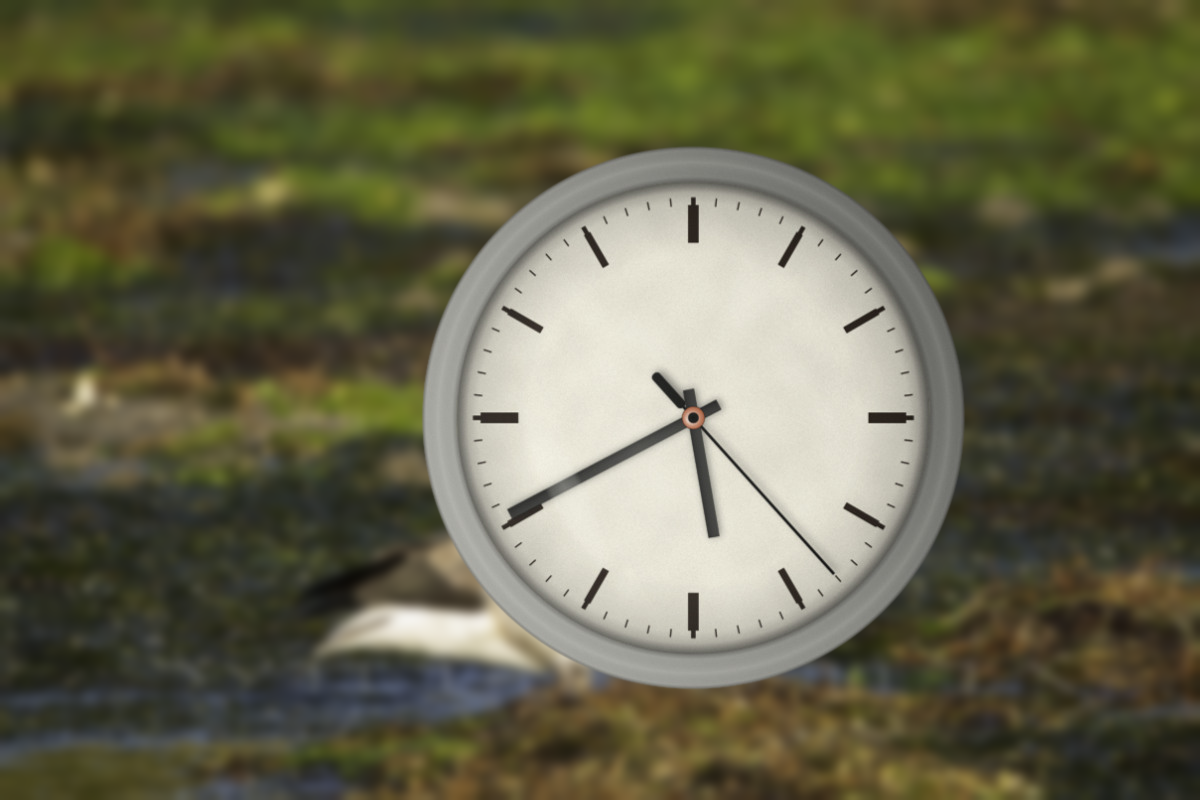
5:40:23
